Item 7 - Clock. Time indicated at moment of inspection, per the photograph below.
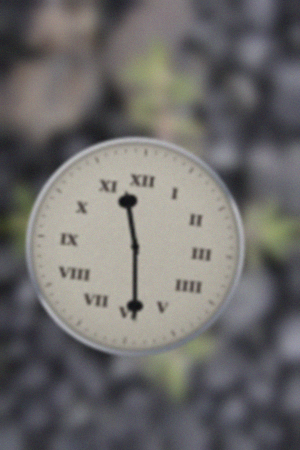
11:29
